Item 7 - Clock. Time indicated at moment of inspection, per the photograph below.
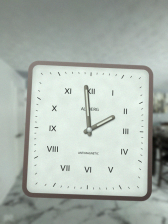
1:59
